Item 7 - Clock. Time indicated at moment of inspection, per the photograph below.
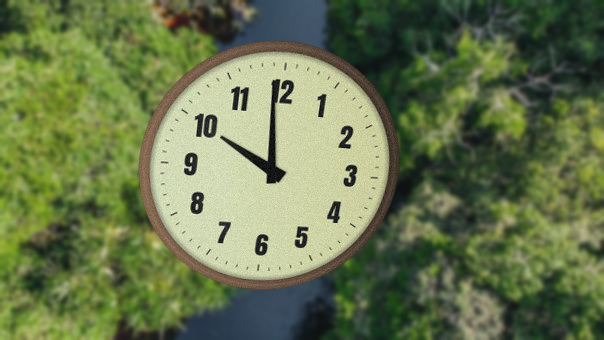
9:59
